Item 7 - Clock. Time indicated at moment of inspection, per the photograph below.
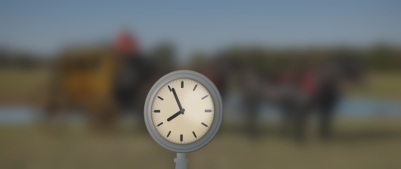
7:56
